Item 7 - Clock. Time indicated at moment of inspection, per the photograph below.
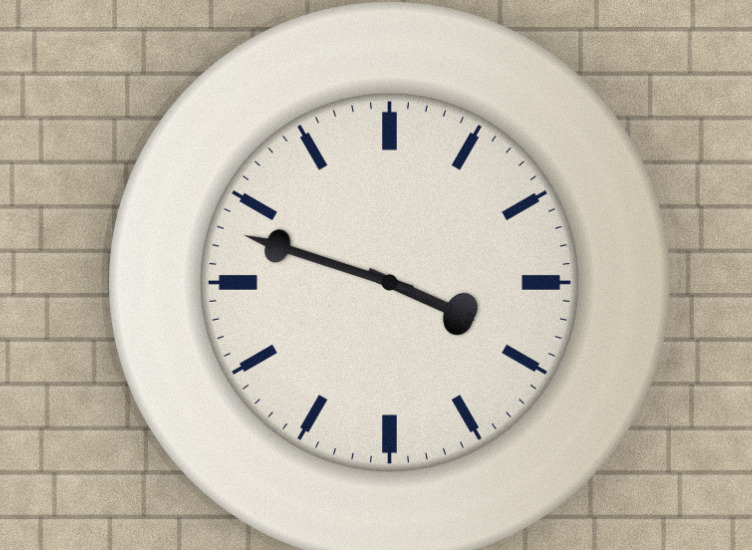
3:48
